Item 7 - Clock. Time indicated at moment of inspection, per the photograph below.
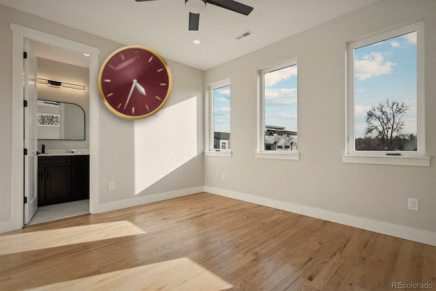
4:33
